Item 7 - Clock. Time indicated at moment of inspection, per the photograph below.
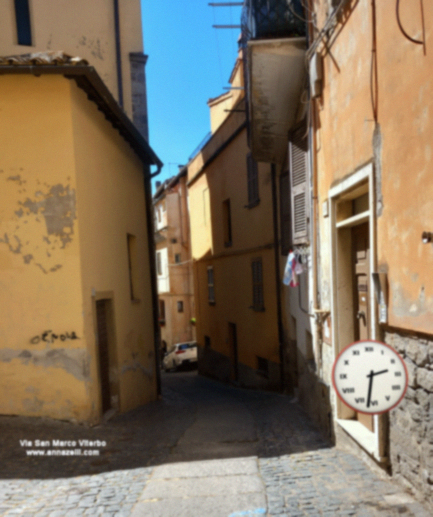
2:32
